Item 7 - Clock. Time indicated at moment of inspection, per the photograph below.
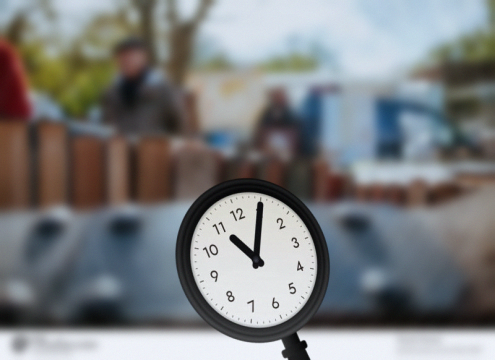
11:05
